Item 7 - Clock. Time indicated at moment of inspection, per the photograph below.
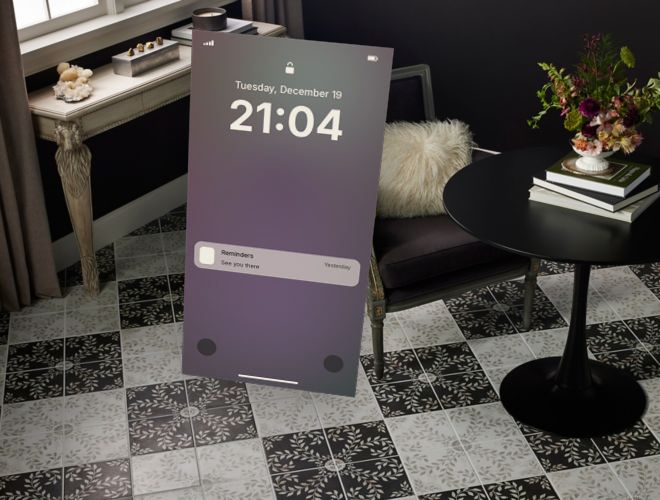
21:04
